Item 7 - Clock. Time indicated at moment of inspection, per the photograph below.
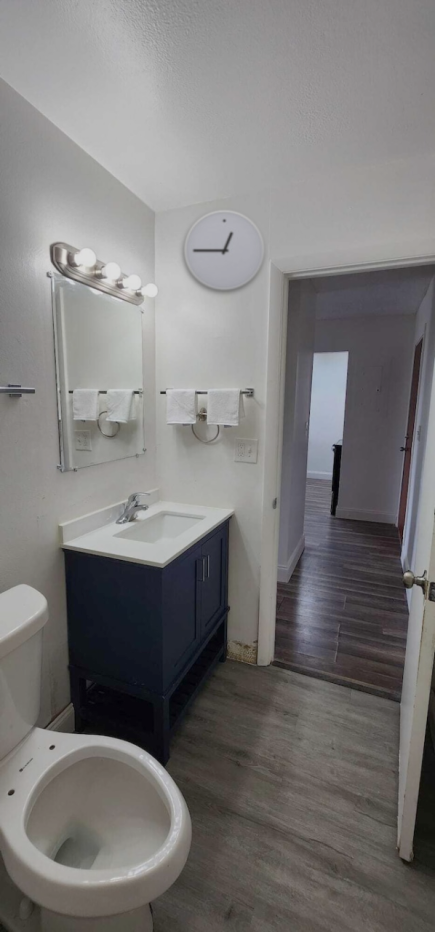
12:45
